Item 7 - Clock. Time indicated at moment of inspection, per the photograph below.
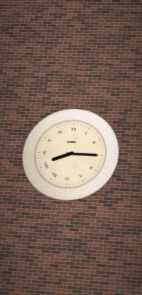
8:15
